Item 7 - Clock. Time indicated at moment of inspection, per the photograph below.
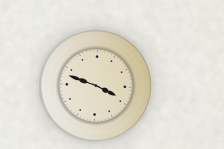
3:48
